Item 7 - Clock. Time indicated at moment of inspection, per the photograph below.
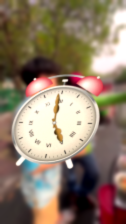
4:59
